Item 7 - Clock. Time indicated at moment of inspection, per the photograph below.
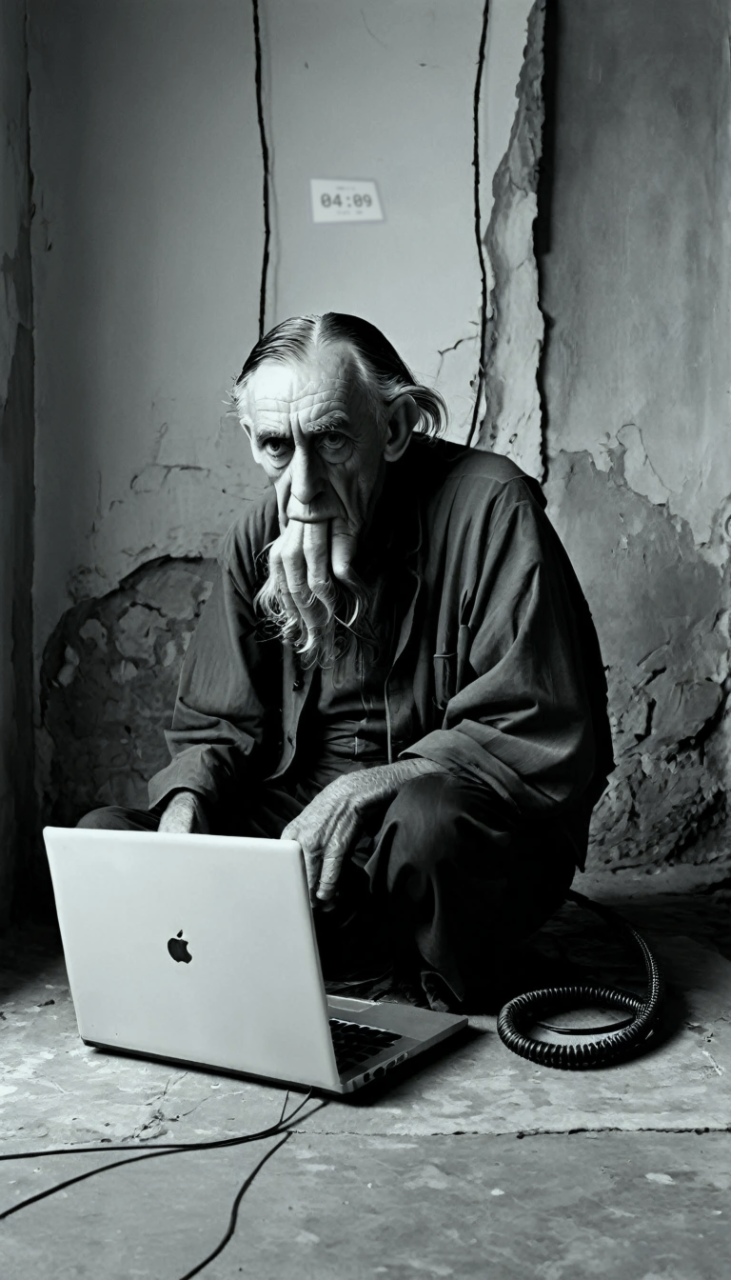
4:09
